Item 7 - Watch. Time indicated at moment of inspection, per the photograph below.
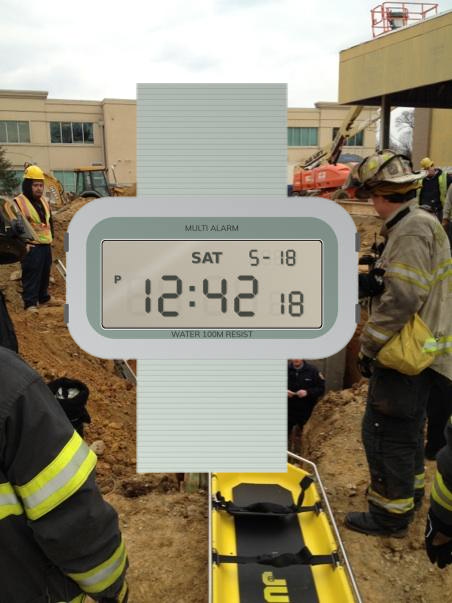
12:42:18
